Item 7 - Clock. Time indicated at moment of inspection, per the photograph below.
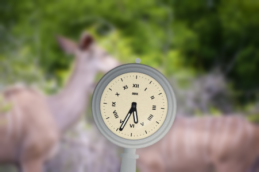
5:34
